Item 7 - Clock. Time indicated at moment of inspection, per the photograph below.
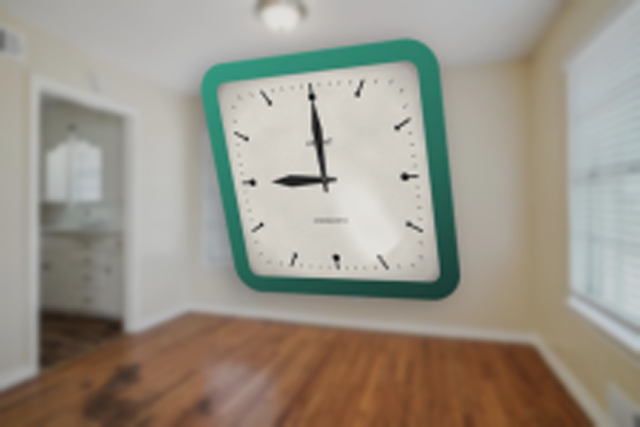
9:00
